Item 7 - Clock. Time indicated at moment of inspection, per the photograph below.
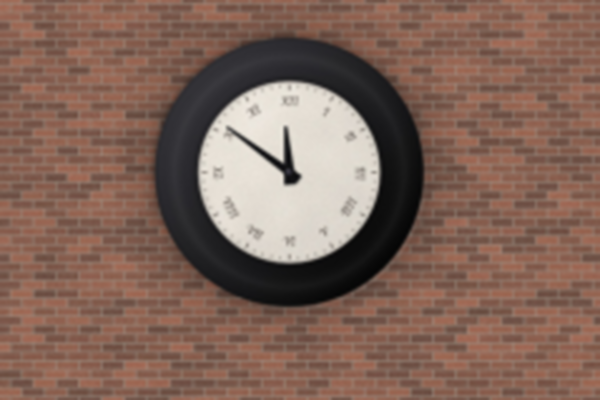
11:51
